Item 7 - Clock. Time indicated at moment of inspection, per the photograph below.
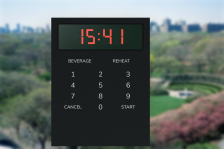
15:41
